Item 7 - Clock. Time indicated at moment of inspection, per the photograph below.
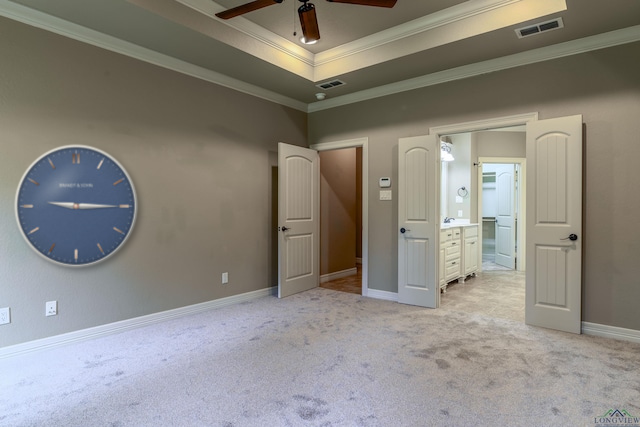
9:15
